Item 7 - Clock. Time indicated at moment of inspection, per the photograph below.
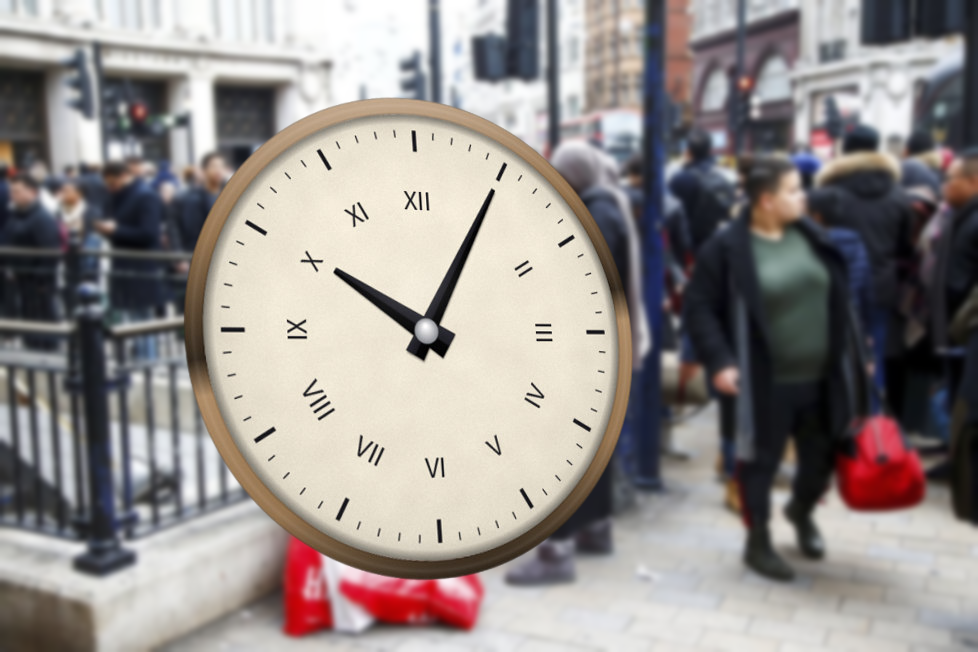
10:05
